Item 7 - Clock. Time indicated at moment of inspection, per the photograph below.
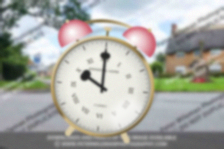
10:00
